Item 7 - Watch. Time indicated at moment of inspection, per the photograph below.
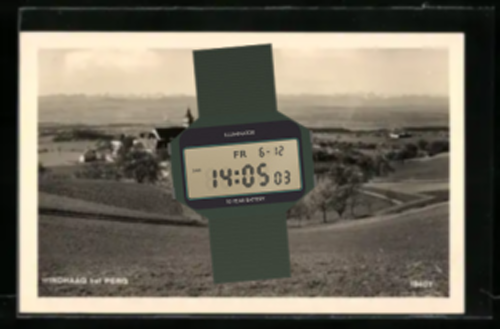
14:05:03
